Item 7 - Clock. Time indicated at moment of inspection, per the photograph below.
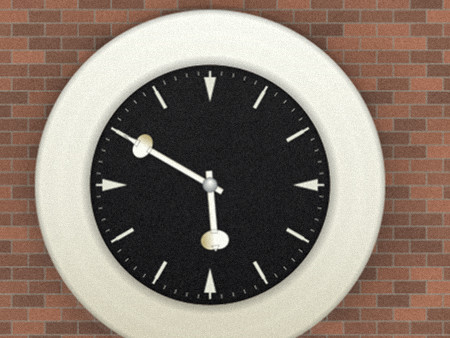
5:50
